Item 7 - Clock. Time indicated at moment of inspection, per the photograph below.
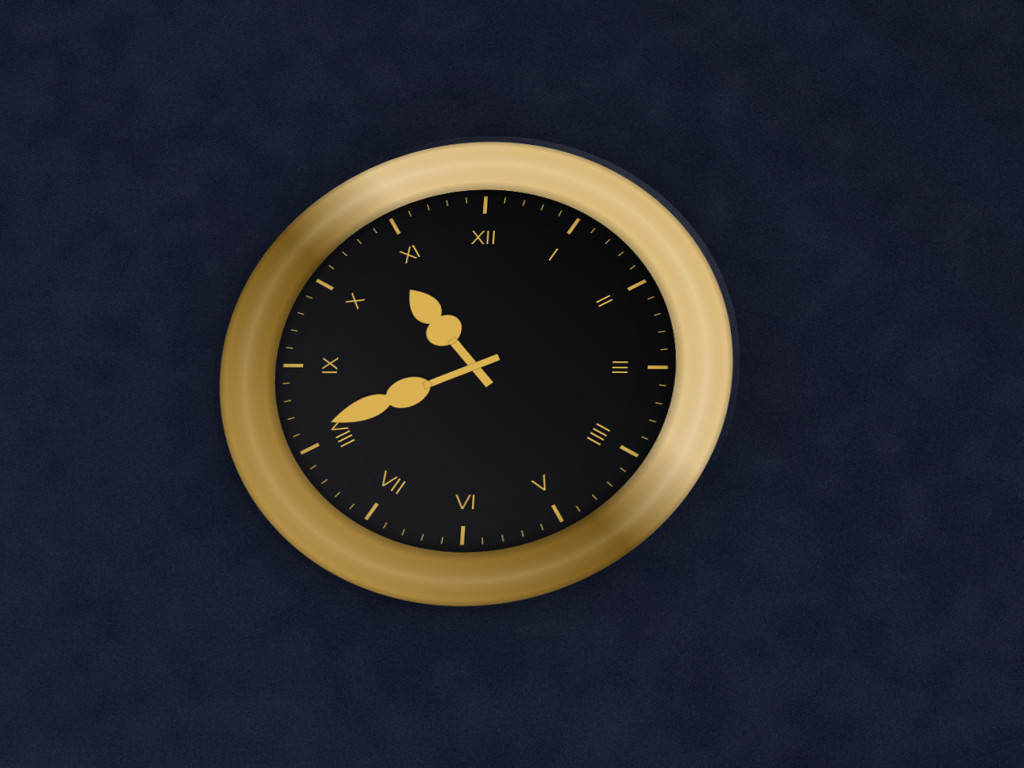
10:41
